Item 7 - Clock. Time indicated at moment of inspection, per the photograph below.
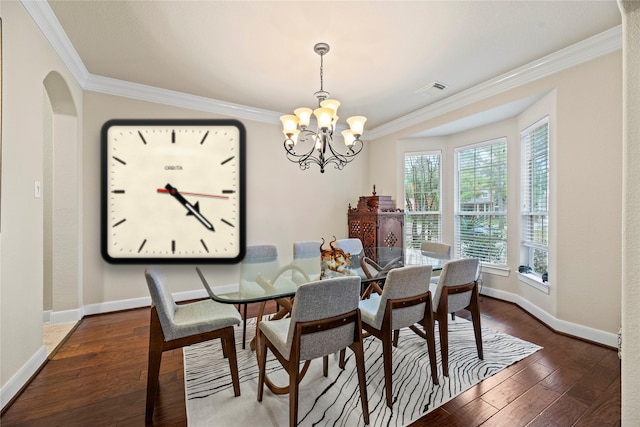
4:22:16
